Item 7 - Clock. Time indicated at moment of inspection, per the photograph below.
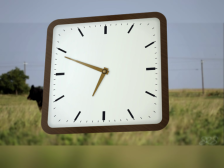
6:49
